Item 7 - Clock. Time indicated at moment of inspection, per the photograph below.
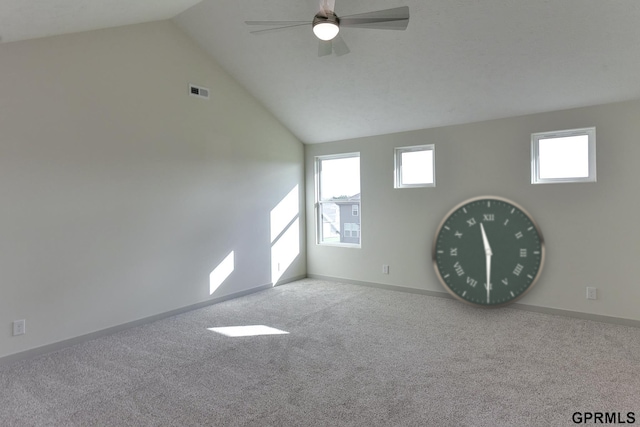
11:30
